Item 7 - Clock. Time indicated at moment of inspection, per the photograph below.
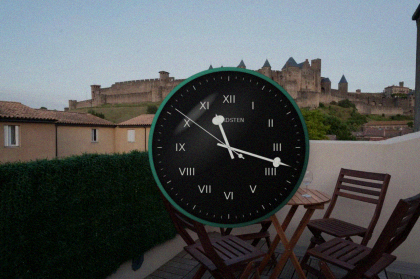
11:17:51
